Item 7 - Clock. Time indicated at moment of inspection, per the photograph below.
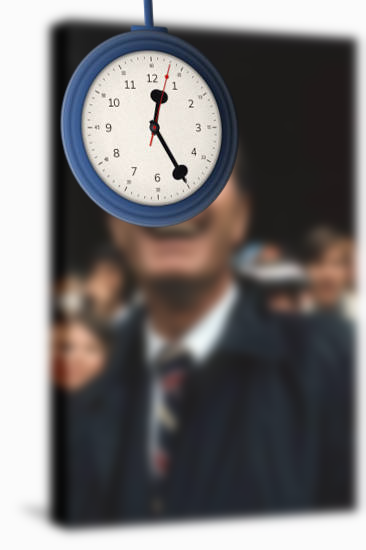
12:25:03
